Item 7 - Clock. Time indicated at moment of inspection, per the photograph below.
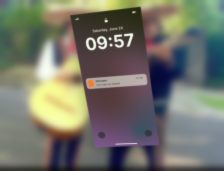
9:57
